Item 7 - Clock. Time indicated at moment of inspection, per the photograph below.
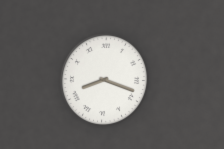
8:18
